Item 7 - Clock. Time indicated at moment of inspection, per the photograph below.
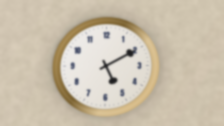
5:10
